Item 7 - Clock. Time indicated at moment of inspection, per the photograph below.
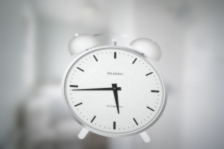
5:44
